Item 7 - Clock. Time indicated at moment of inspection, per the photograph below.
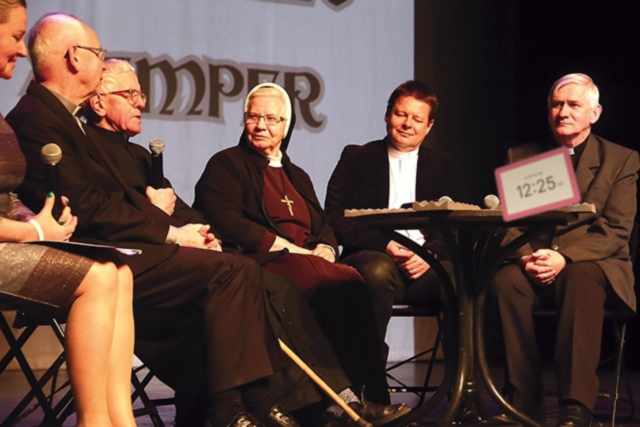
12:25
